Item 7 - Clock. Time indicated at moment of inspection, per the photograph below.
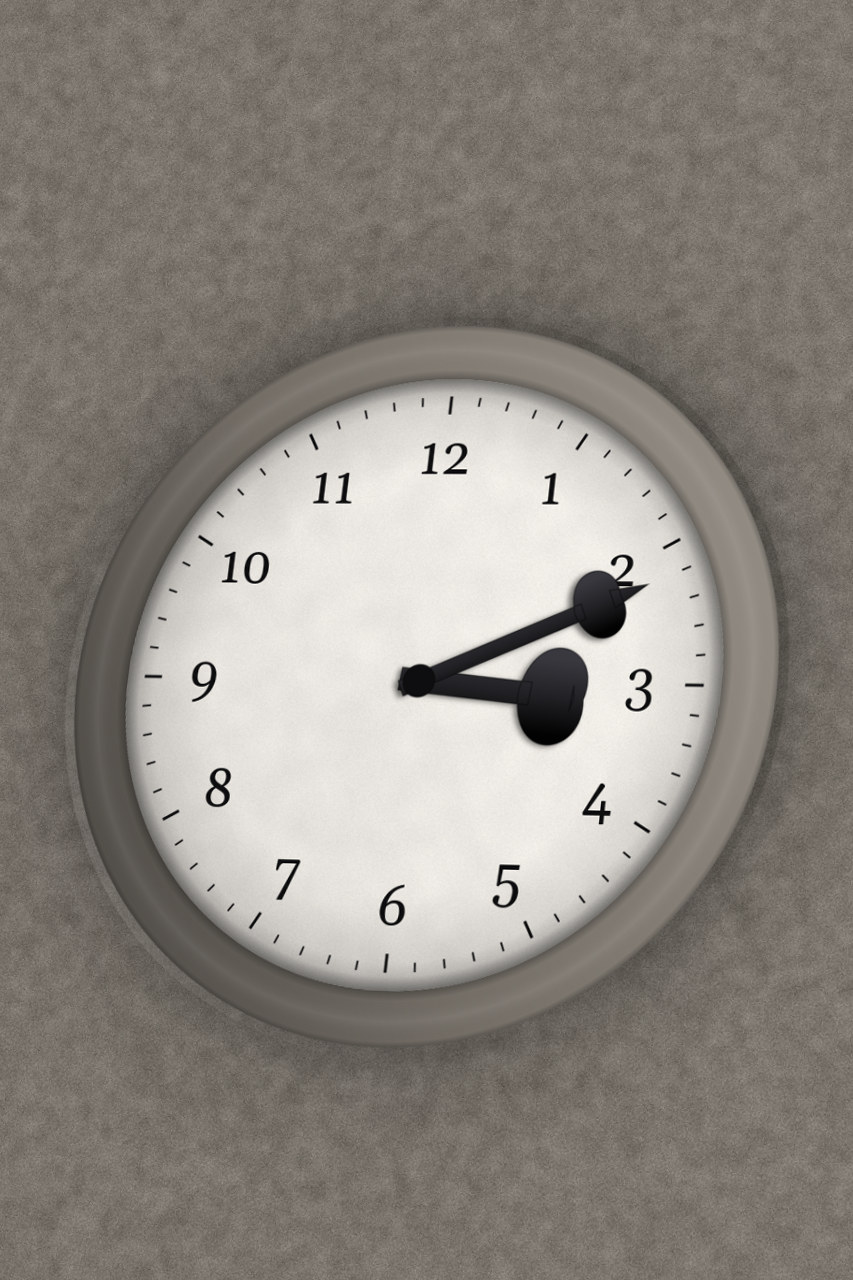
3:11
